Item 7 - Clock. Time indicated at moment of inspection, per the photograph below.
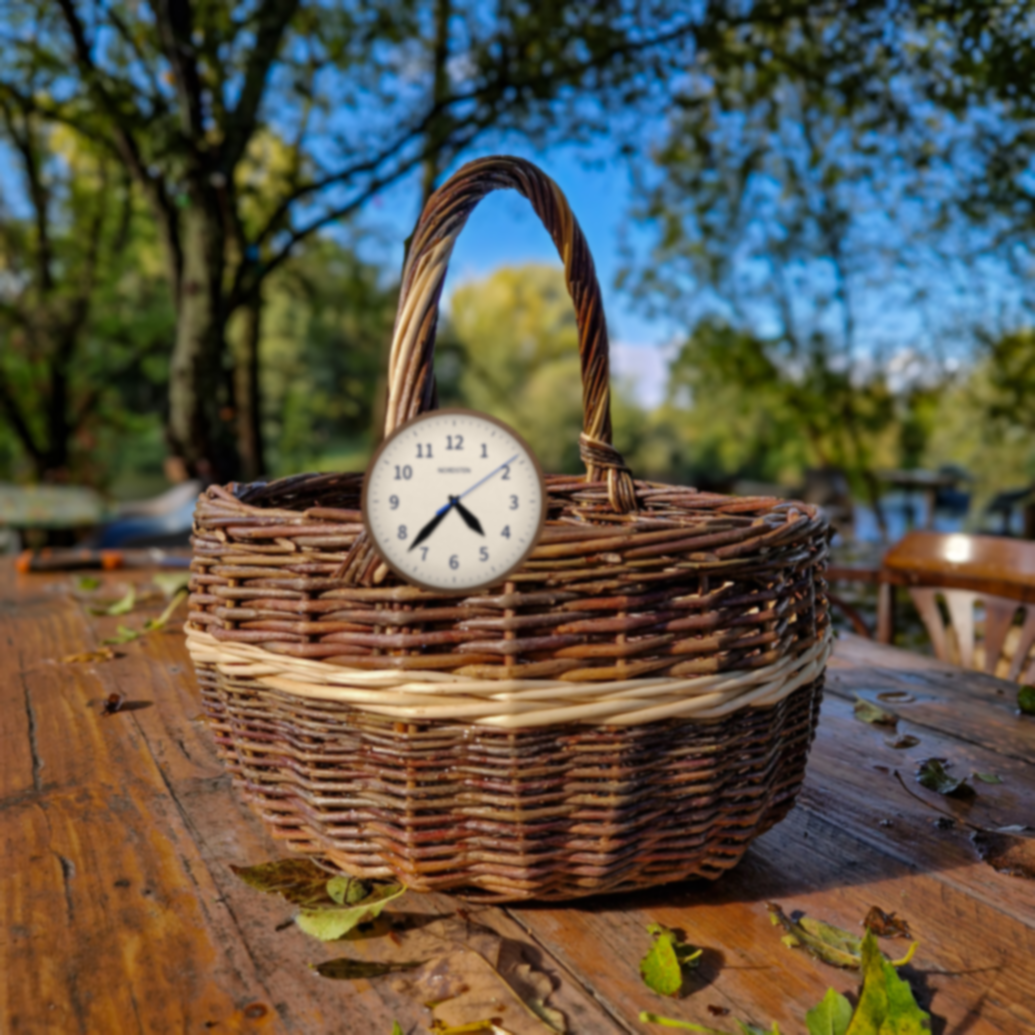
4:37:09
